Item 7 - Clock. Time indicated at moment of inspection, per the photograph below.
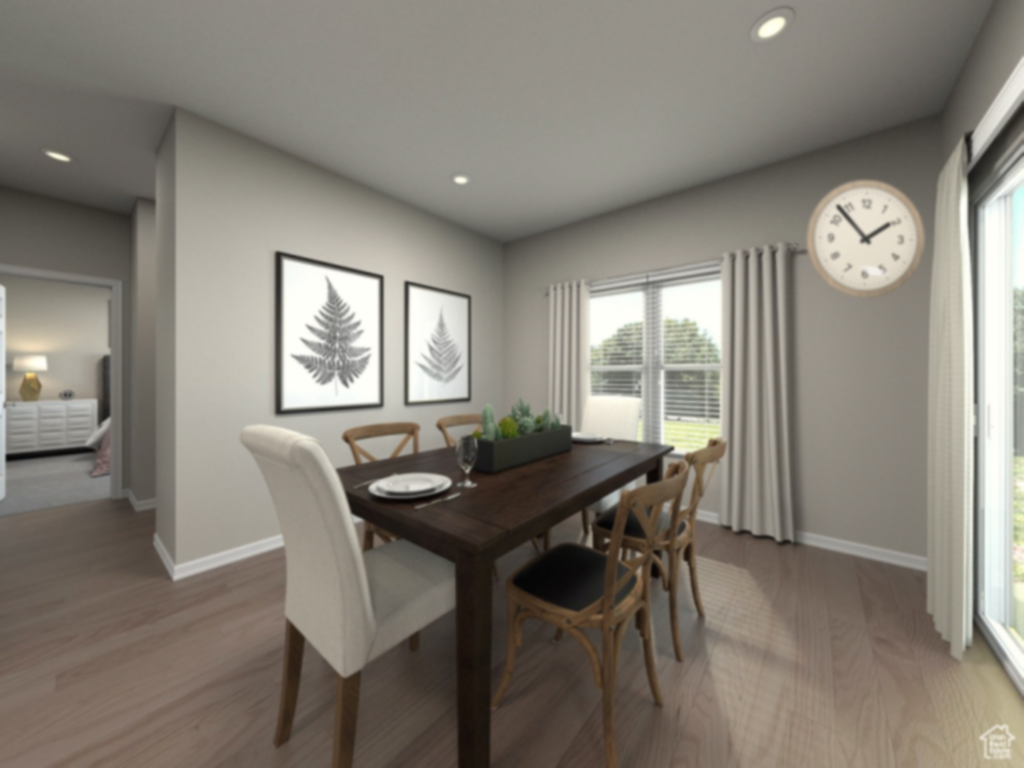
1:53
